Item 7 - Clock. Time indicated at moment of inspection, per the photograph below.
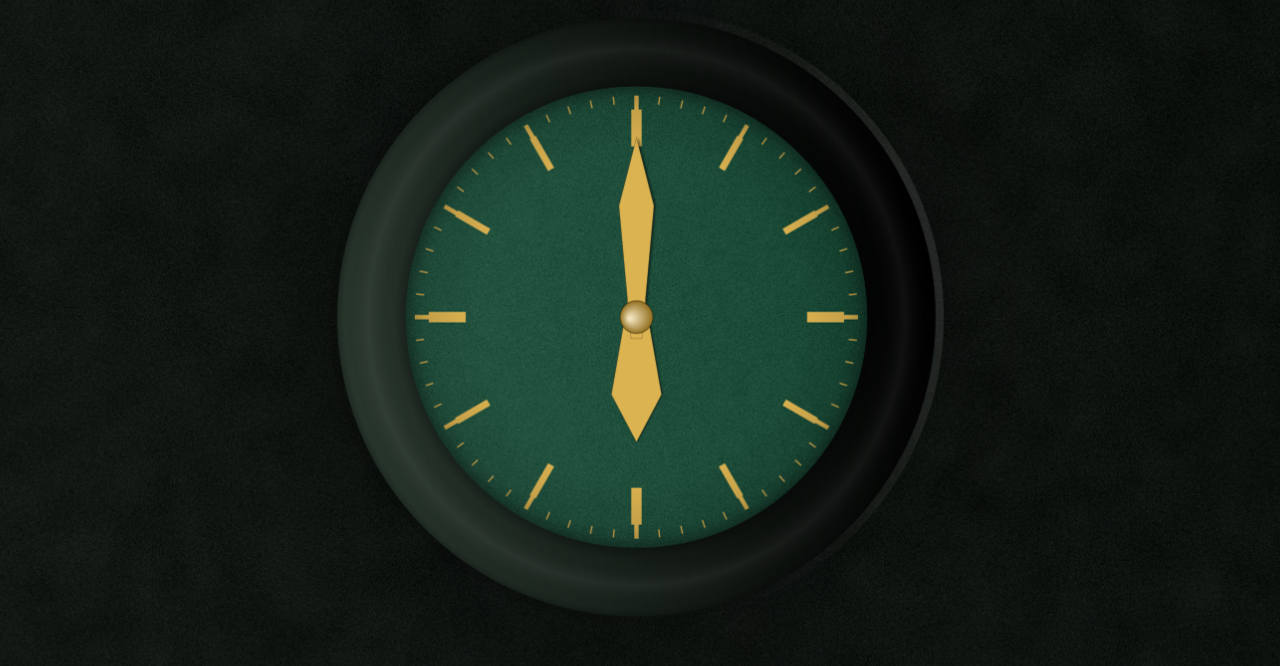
6:00
